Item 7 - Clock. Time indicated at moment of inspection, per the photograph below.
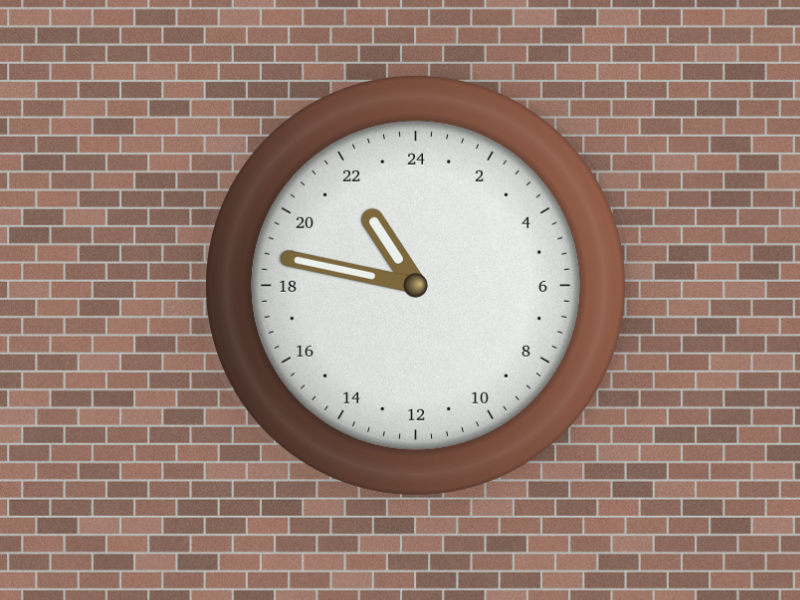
21:47
